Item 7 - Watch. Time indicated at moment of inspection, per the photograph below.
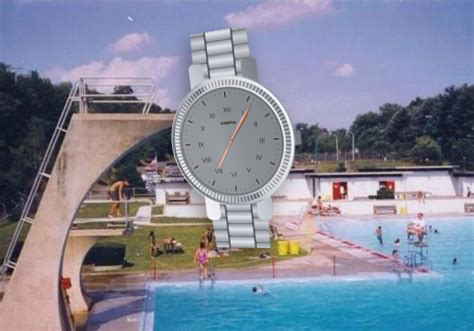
7:06
